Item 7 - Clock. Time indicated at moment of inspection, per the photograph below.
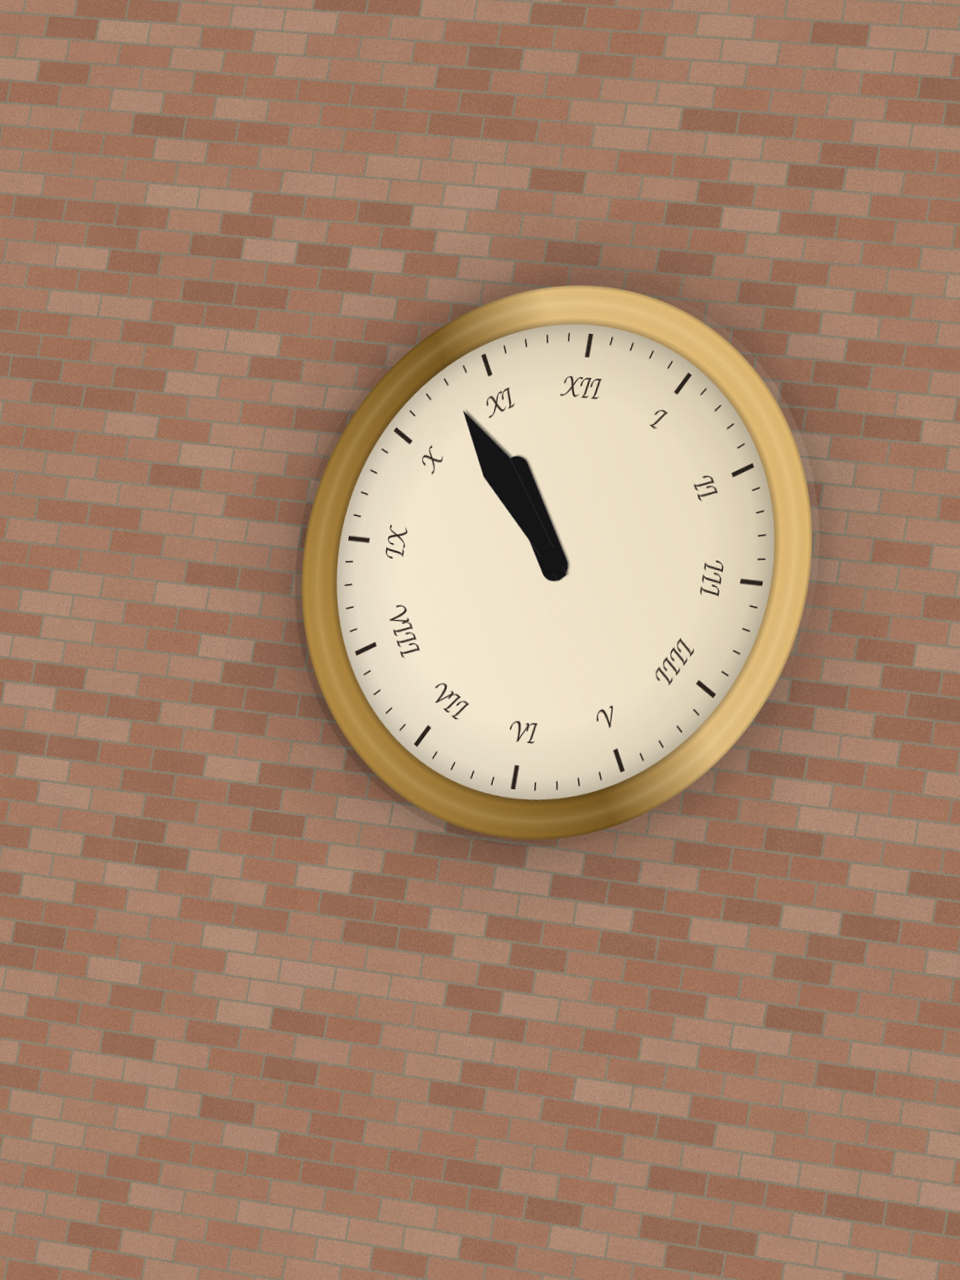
10:53
